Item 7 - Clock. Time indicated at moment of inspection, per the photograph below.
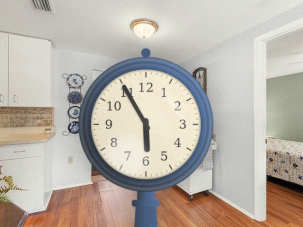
5:55
